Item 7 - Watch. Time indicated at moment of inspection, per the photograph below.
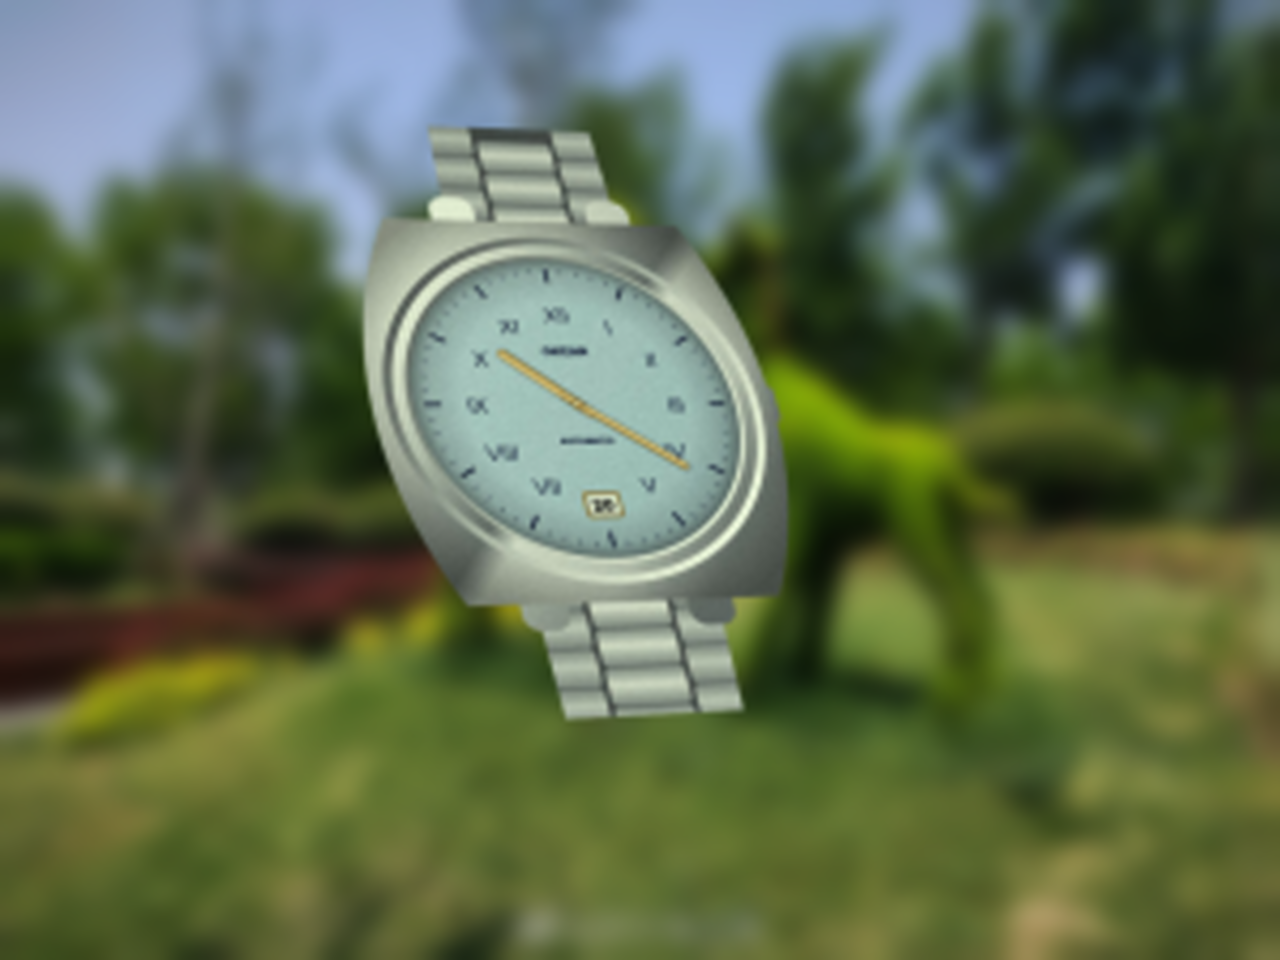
10:21
